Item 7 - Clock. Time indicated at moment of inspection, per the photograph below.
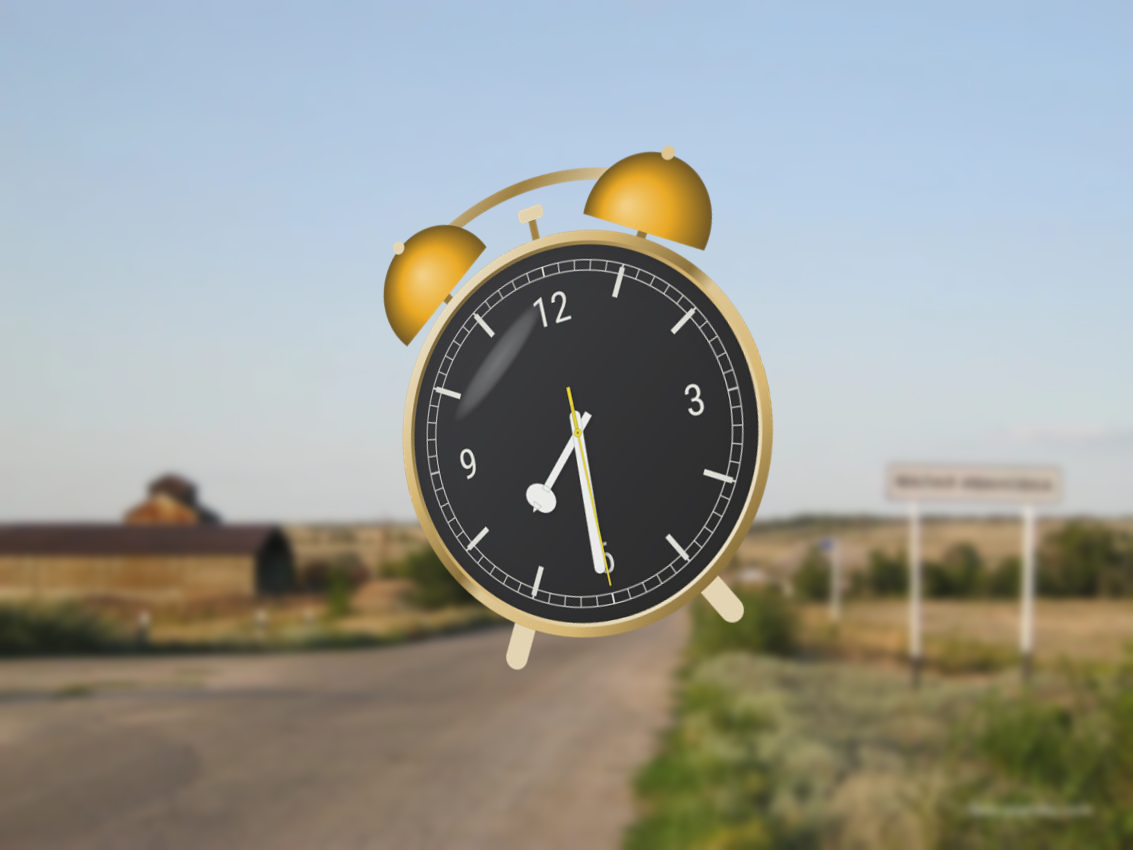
7:30:30
